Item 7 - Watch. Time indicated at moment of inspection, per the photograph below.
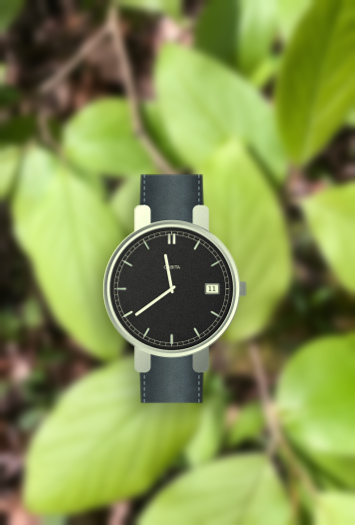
11:39
